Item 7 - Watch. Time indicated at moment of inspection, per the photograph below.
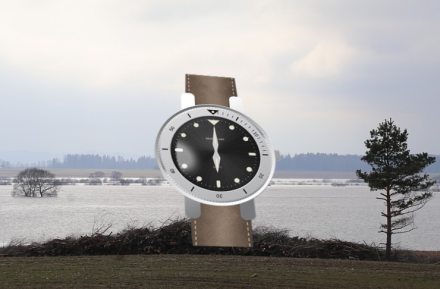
6:00
